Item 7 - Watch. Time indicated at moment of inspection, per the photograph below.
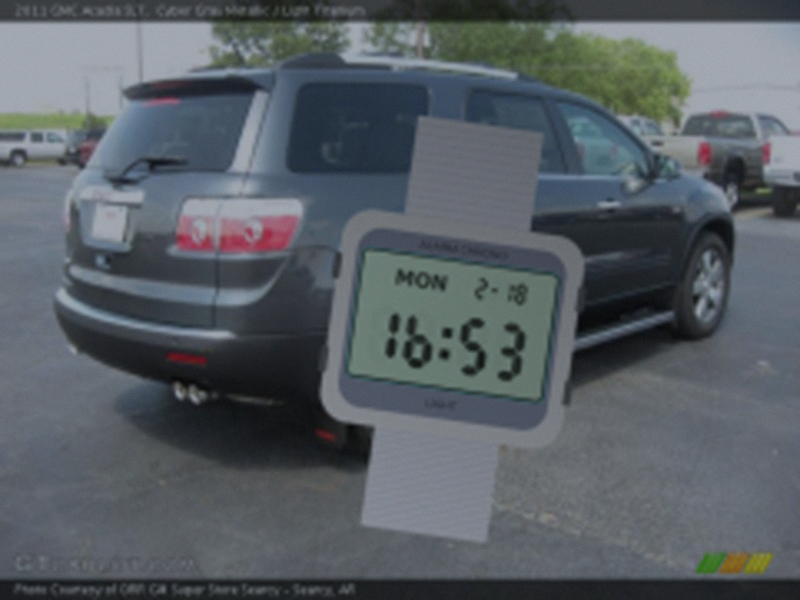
16:53
